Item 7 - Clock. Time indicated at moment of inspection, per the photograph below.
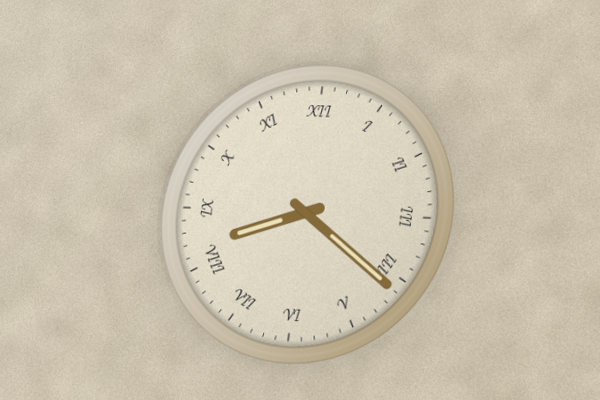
8:21
